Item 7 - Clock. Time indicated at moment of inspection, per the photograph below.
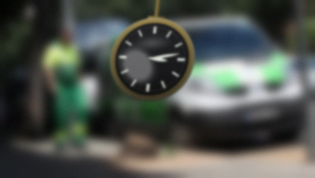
3:13
